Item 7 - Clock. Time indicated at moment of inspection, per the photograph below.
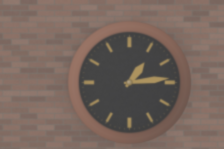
1:14
